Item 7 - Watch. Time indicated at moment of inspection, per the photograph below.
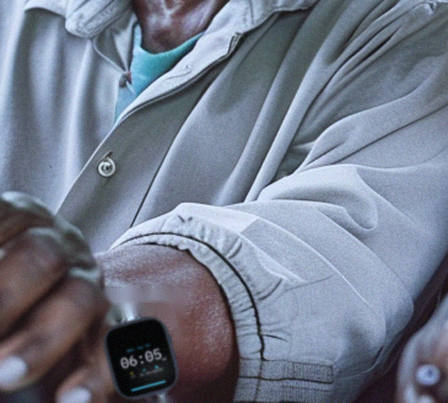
6:05
